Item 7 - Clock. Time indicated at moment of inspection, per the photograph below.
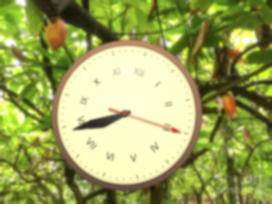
7:39:15
